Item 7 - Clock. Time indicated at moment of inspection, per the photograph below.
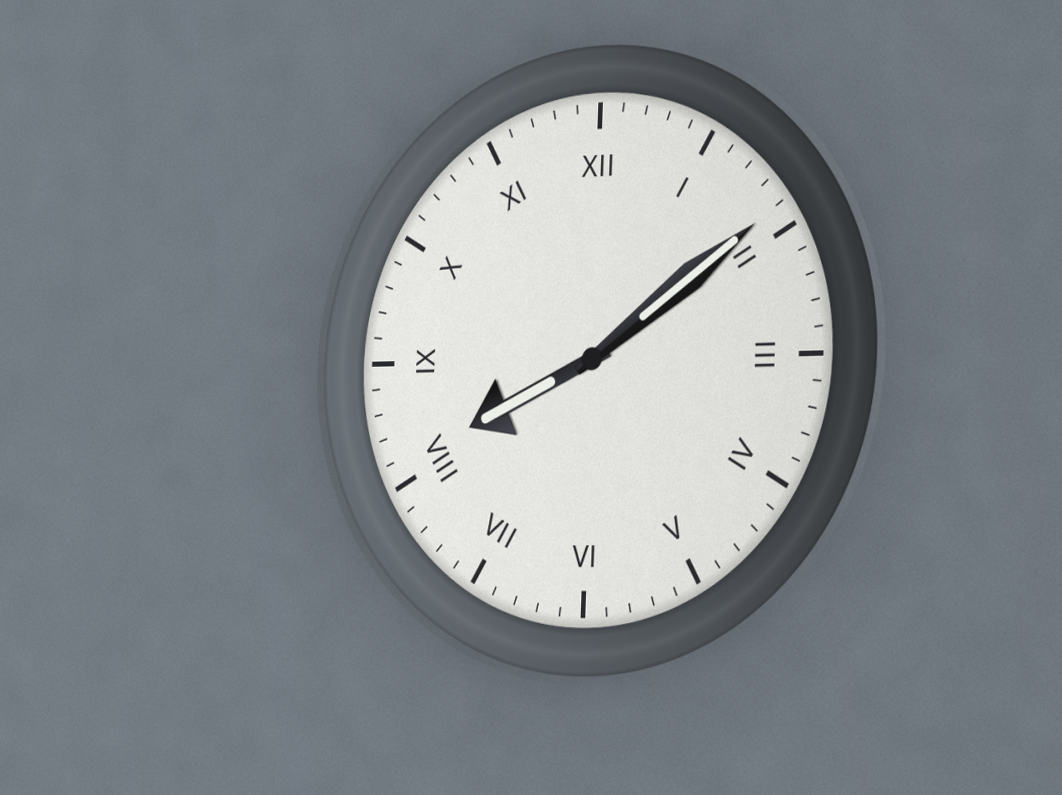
8:09
